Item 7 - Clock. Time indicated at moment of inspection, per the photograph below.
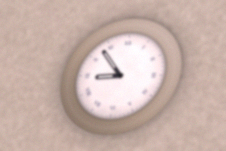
8:53
